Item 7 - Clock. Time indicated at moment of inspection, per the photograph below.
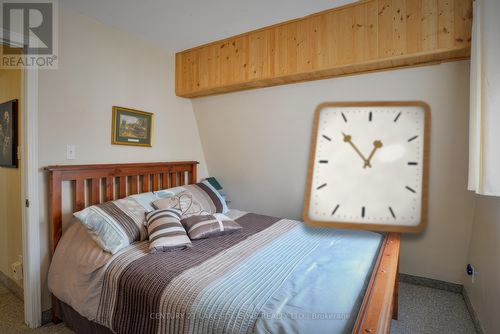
12:53
